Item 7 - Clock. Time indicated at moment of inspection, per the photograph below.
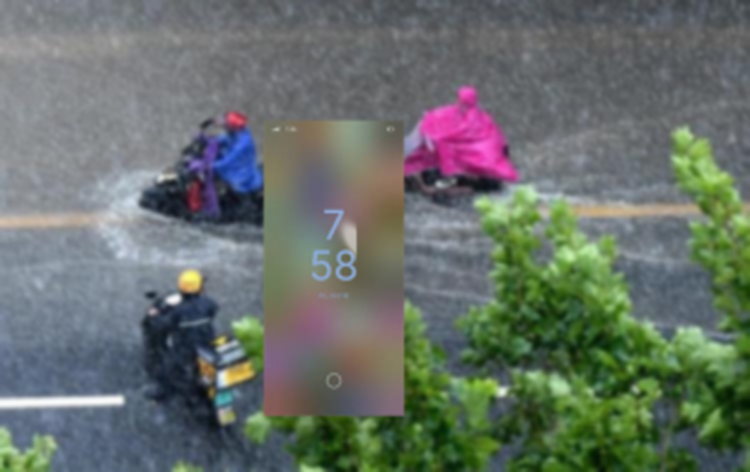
7:58
